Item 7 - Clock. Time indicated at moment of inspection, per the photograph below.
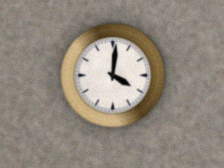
4:01
